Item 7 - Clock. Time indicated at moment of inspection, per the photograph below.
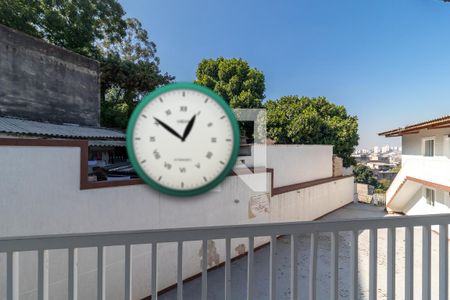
12:51
